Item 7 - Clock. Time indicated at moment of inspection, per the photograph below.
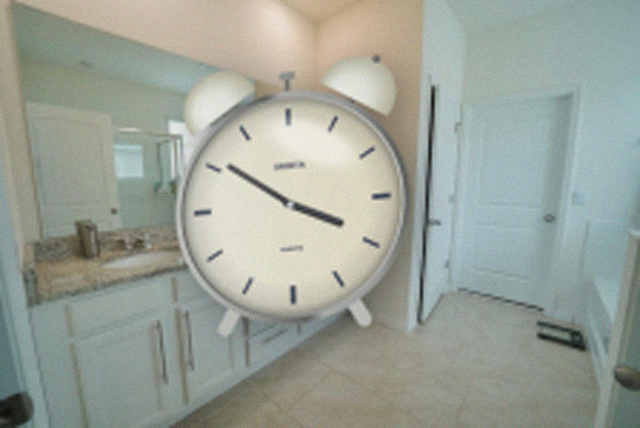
3:51
